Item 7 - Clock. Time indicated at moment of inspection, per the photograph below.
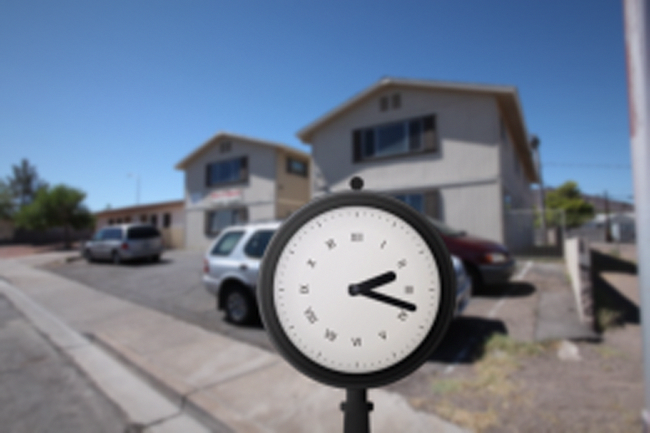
2:18
